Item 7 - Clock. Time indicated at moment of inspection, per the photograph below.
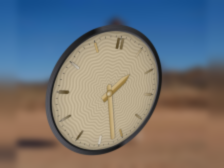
1:27
